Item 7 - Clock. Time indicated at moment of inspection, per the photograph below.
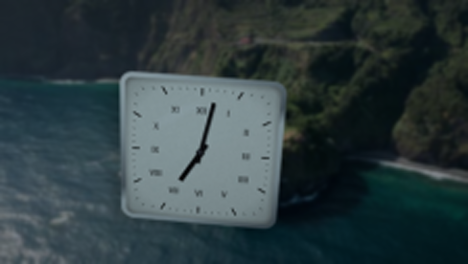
7:02
